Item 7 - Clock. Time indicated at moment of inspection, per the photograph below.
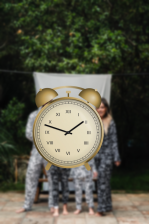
1:48
